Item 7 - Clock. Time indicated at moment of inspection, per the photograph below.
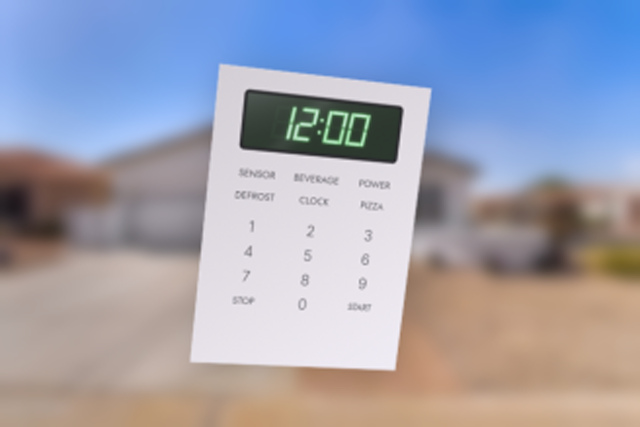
12:00
